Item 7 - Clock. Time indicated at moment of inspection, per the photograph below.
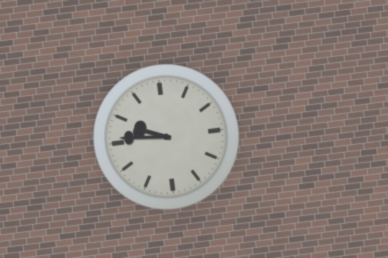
9:46
